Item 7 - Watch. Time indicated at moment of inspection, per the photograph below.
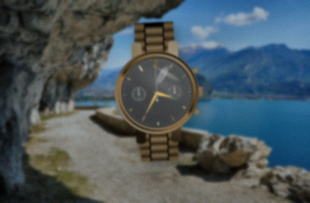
3:35
